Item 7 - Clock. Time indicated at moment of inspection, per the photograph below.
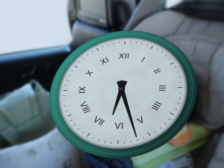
6:27
